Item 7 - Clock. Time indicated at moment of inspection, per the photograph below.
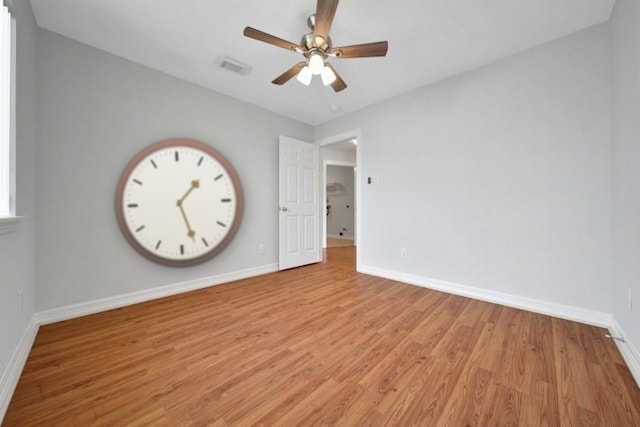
1:27
